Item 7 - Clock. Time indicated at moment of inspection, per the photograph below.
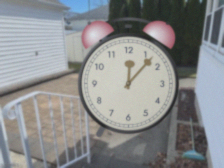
12:07
